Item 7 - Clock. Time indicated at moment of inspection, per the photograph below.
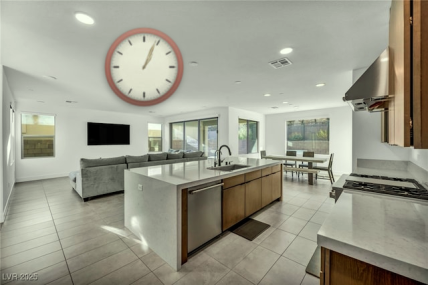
1:04
